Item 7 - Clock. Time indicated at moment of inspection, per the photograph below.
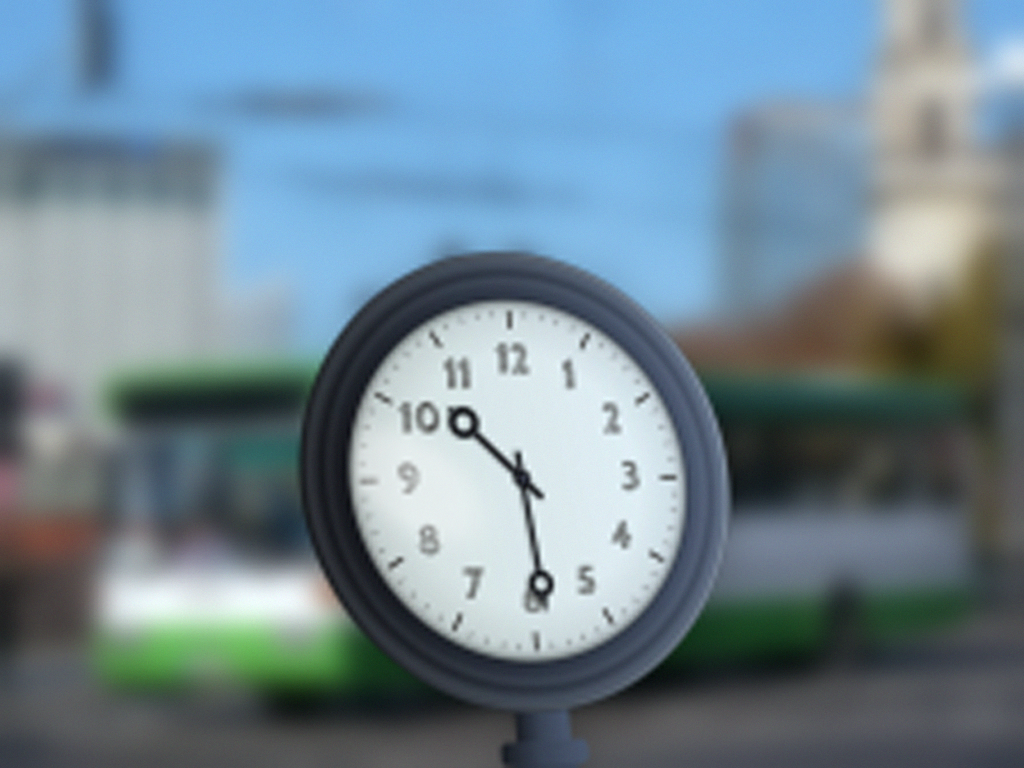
10:29
